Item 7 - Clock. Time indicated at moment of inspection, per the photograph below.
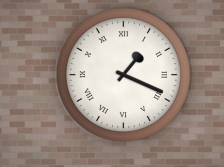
1:19
